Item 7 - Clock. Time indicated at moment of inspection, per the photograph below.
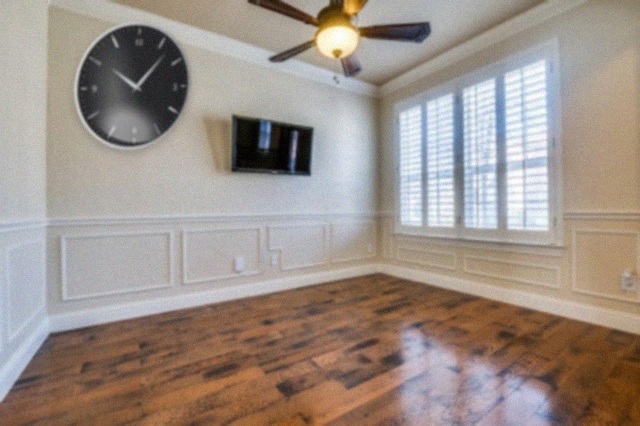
10:07
